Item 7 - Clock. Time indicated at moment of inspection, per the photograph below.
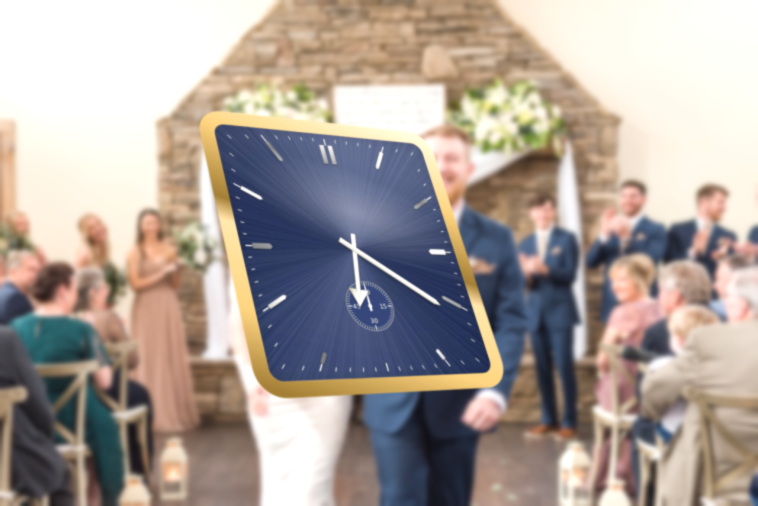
6:21
